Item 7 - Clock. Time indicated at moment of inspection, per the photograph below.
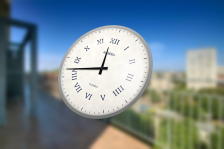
11:42
